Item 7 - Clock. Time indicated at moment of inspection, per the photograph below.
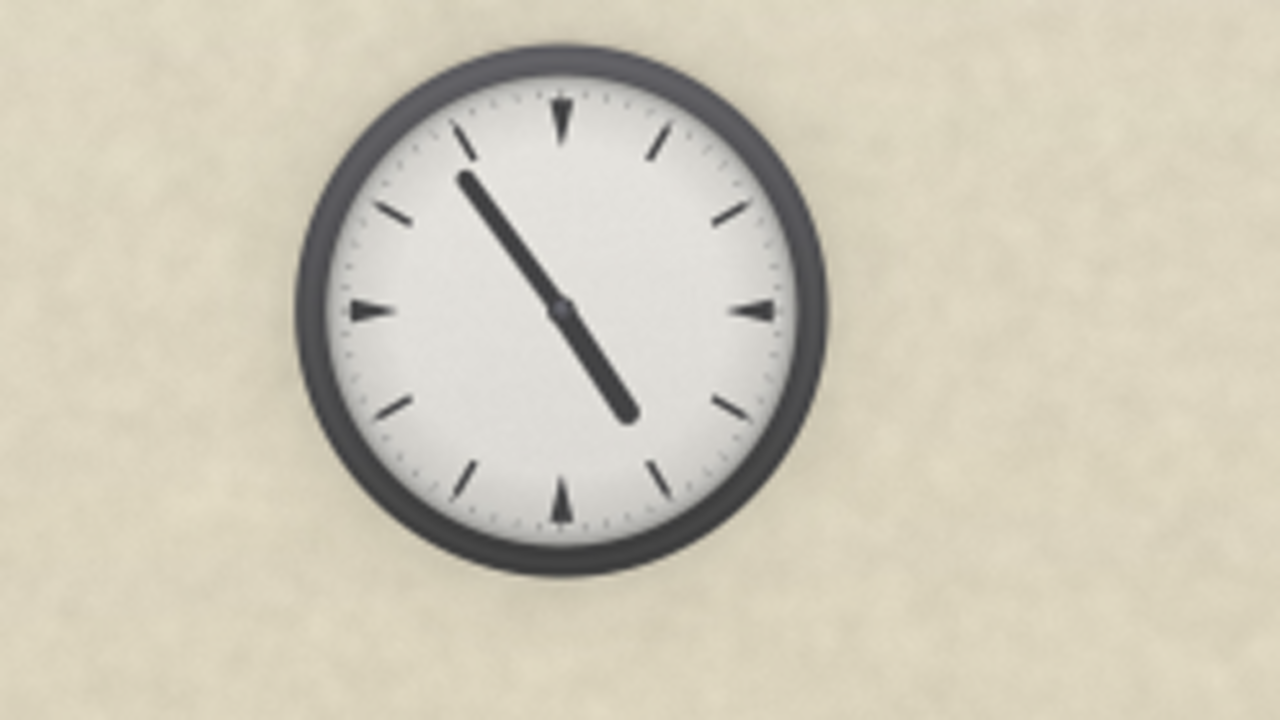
4:54
